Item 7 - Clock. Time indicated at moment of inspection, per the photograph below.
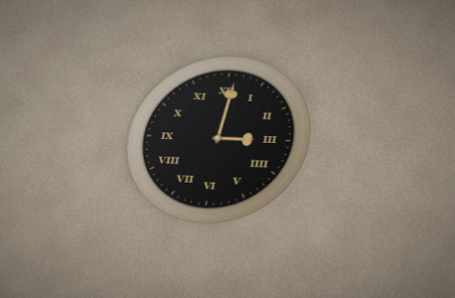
3:01
